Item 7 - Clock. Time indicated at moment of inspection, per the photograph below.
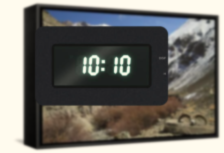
10:10
